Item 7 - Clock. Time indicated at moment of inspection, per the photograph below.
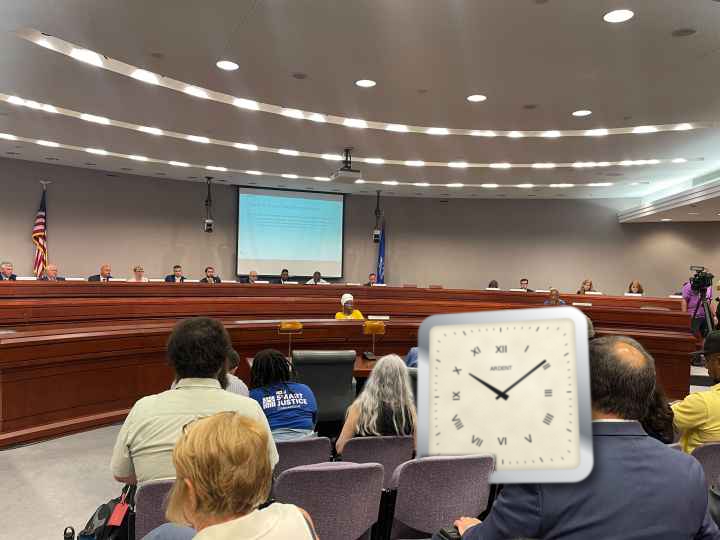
10:09
